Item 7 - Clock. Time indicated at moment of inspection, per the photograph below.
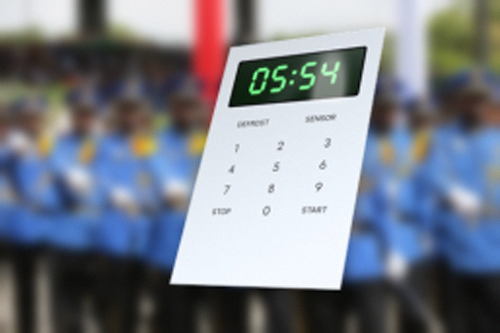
5:54
